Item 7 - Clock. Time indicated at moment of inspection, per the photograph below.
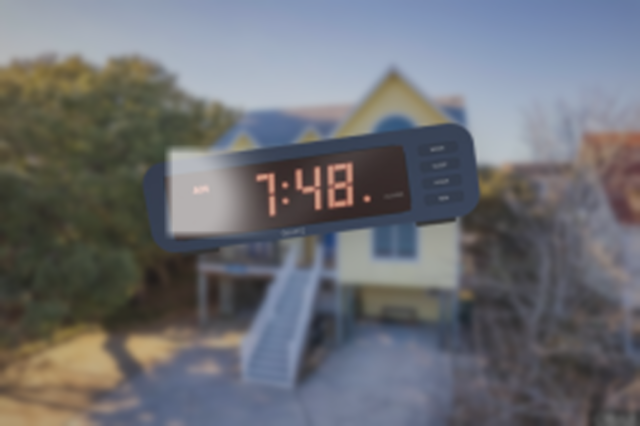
7:48
